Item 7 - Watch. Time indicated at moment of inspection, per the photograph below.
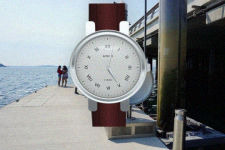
5:02
